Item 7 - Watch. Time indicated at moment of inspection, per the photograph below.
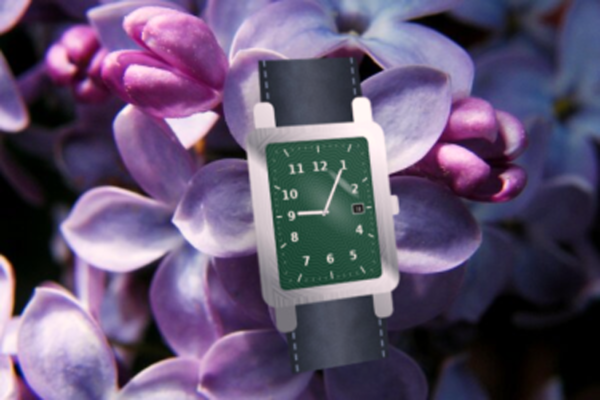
9:05
